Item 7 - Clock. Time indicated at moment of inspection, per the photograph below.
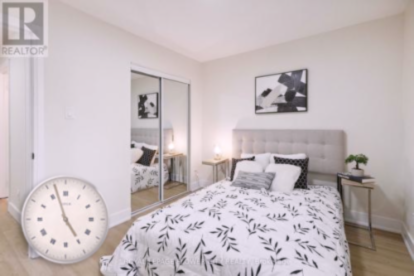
4:57
